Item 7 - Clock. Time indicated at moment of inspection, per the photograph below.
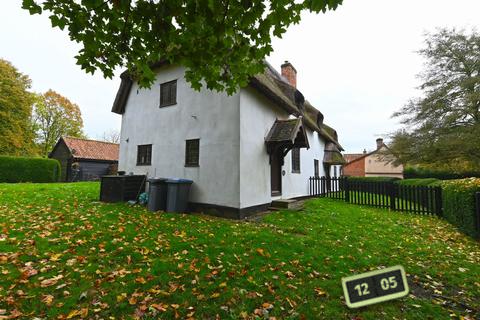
12:05
